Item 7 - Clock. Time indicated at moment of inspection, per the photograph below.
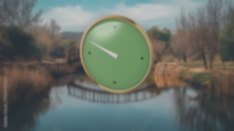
9:49
